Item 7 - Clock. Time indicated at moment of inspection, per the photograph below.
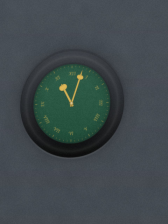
11:03
